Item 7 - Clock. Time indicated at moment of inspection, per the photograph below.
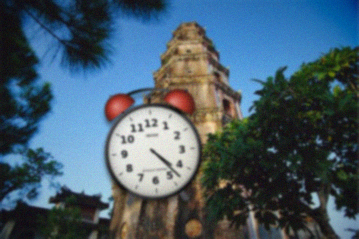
4:23
